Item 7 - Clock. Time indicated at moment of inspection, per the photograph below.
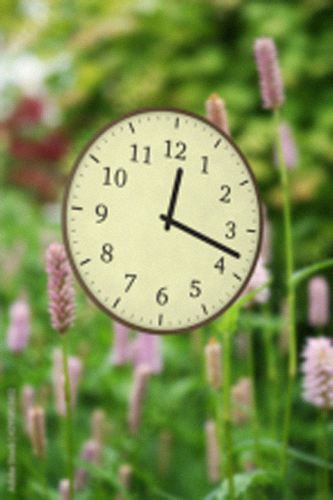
12:18
